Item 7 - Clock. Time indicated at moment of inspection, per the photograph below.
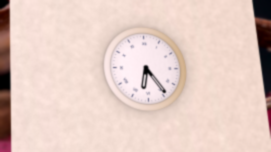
6:24
